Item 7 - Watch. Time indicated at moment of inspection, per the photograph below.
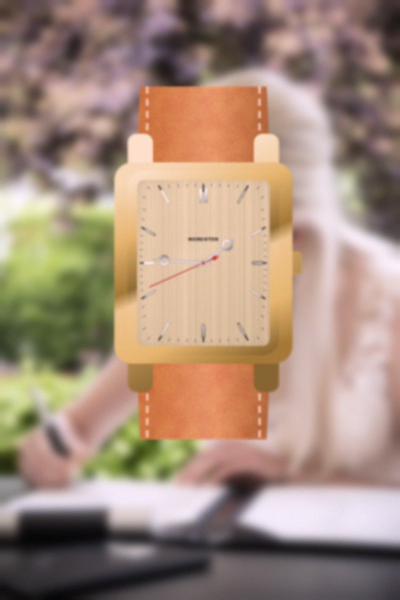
1:45:41
